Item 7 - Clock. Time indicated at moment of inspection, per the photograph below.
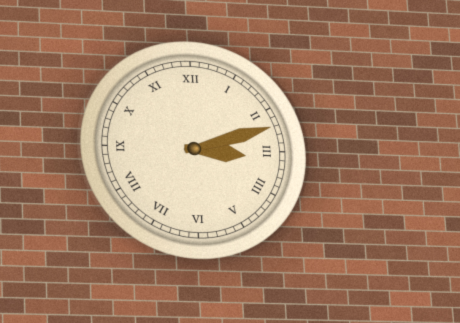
3:12
